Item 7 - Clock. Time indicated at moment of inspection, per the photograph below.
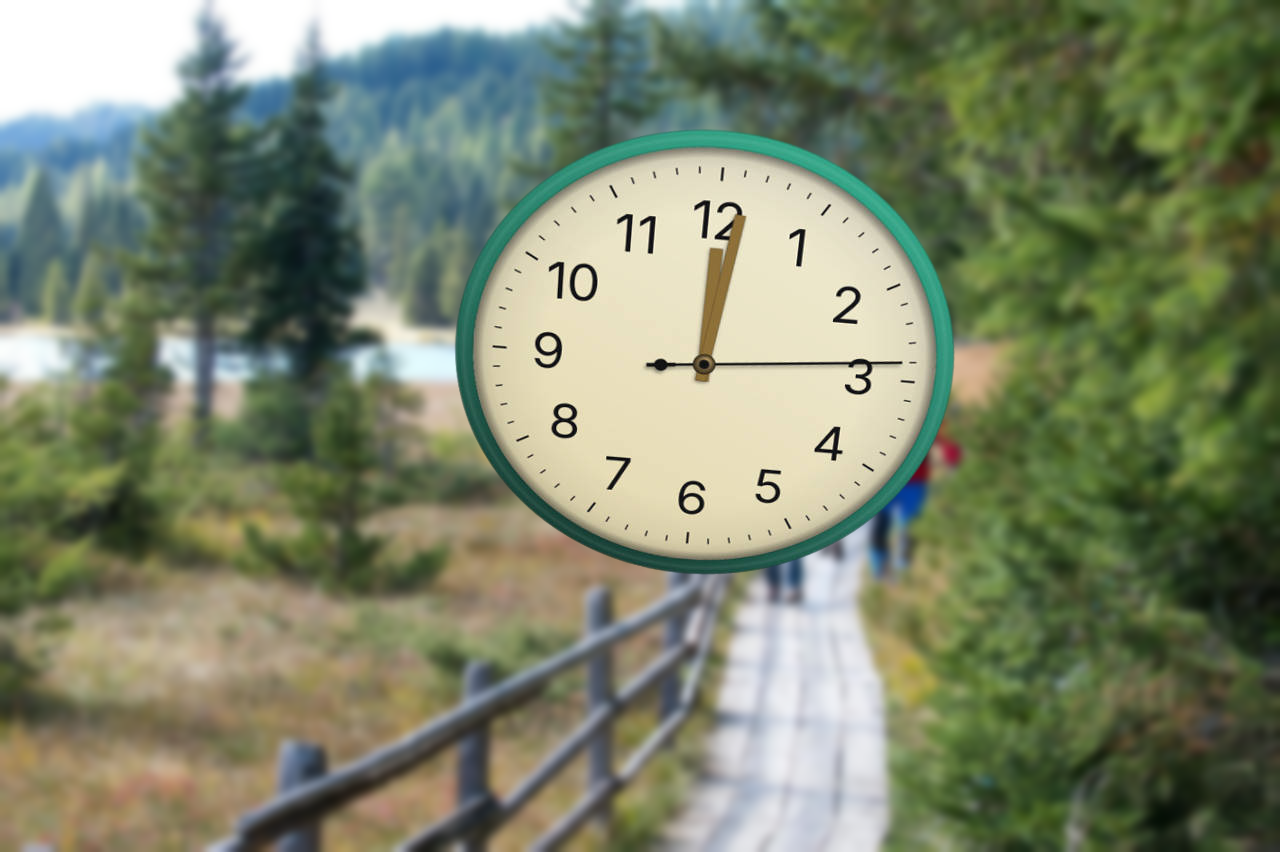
12:01:14
